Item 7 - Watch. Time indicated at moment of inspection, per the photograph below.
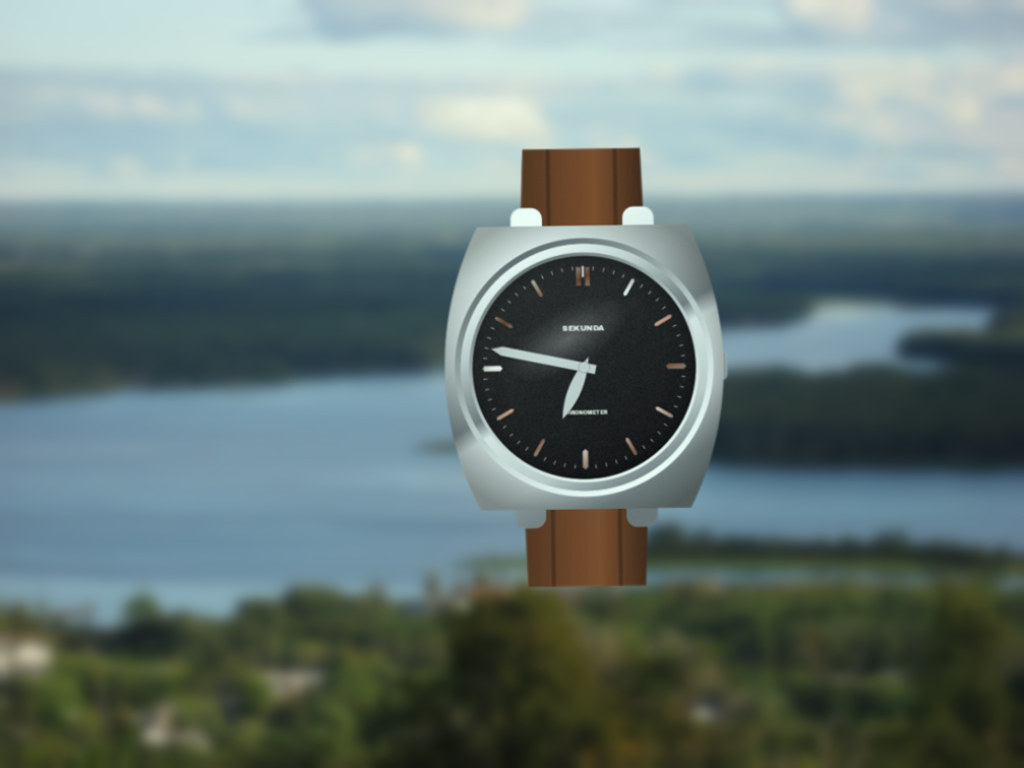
6:47
